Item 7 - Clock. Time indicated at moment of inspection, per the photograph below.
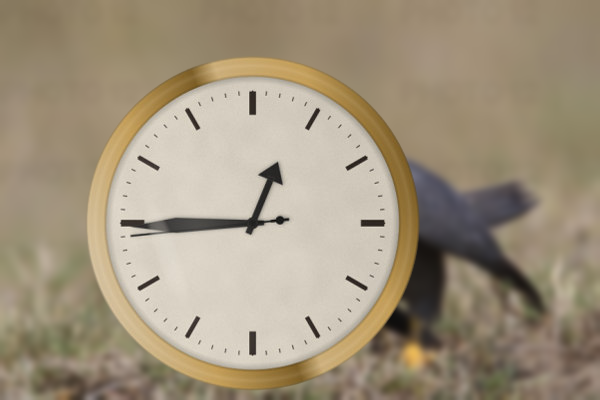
12:44:44
